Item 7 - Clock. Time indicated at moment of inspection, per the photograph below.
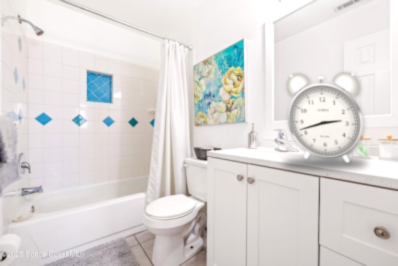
2:42
